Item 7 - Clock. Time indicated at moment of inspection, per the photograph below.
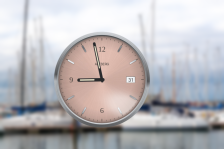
8:58
